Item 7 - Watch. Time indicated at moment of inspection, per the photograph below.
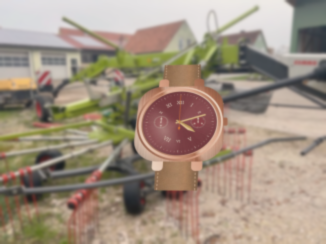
4:12
